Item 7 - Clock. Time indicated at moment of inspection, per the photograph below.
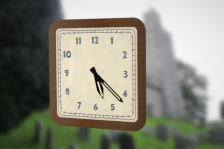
5:22
